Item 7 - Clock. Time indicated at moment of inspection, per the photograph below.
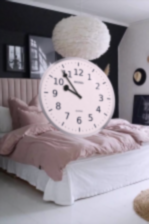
9:54
